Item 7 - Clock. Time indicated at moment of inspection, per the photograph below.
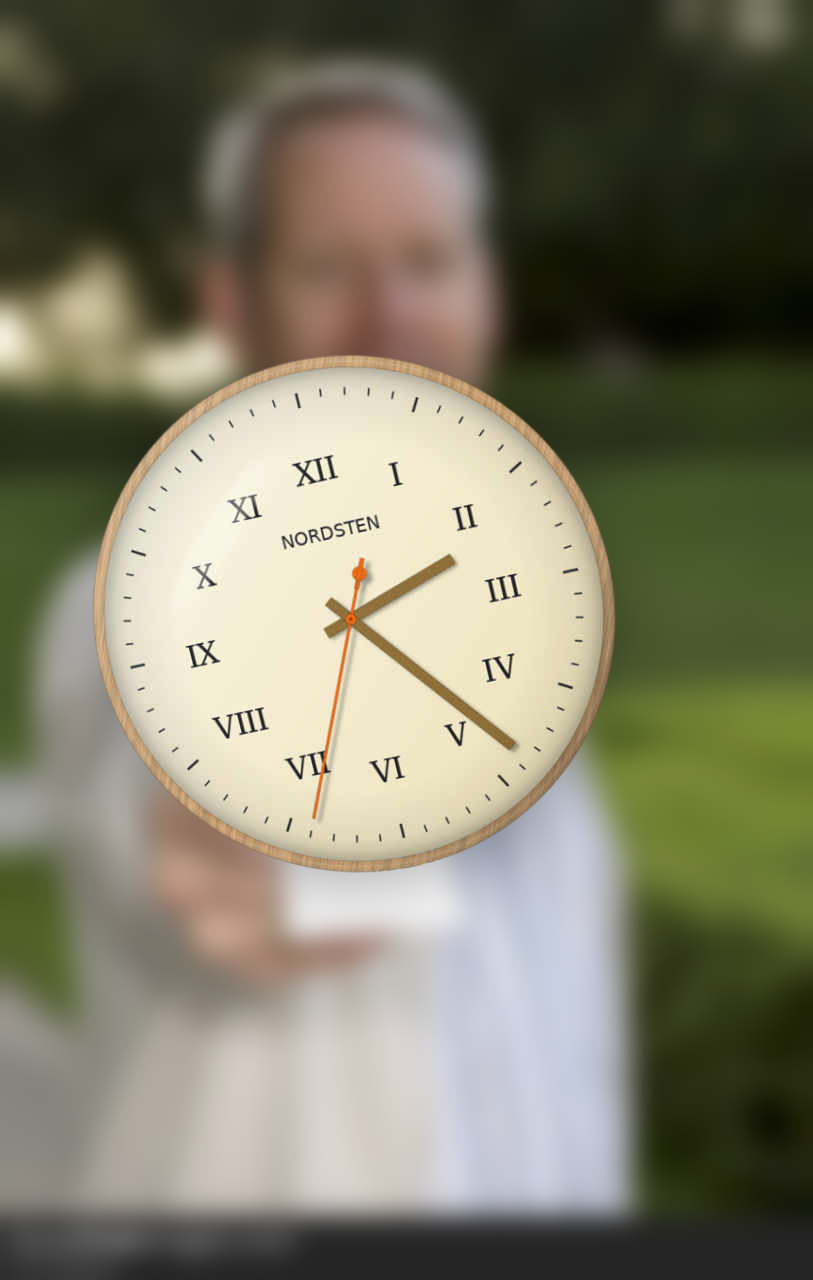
2:23:34
